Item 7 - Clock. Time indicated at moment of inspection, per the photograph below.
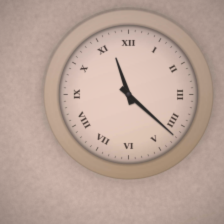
11:22
